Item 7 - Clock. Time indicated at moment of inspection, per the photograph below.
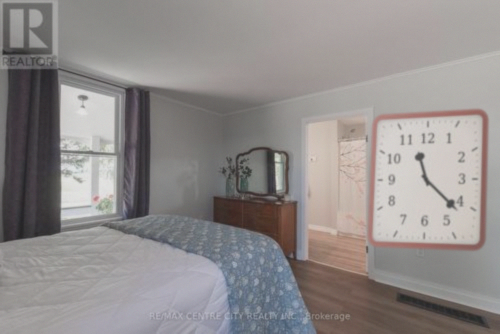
11:22
